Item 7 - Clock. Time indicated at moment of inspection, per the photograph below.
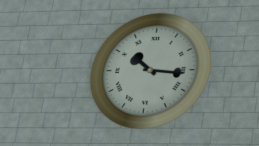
10:16
